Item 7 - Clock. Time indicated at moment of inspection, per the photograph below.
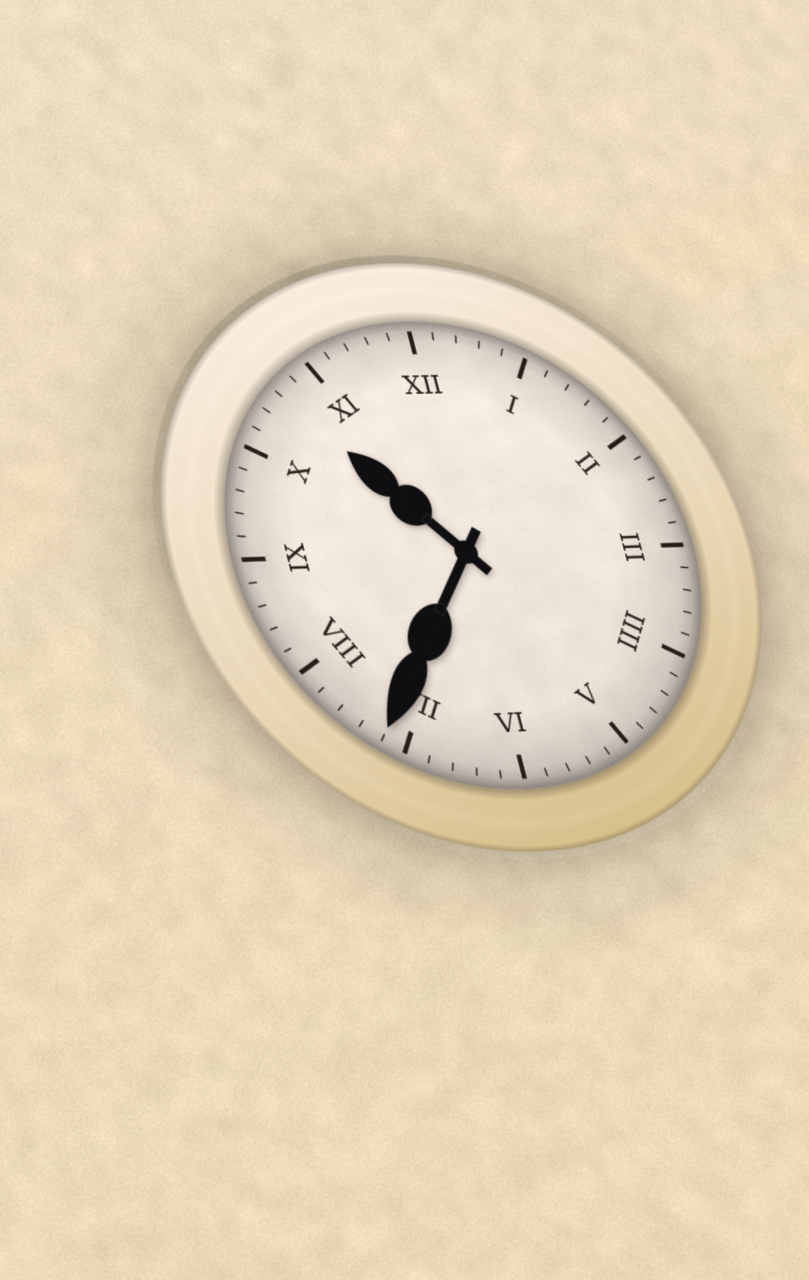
10:36
